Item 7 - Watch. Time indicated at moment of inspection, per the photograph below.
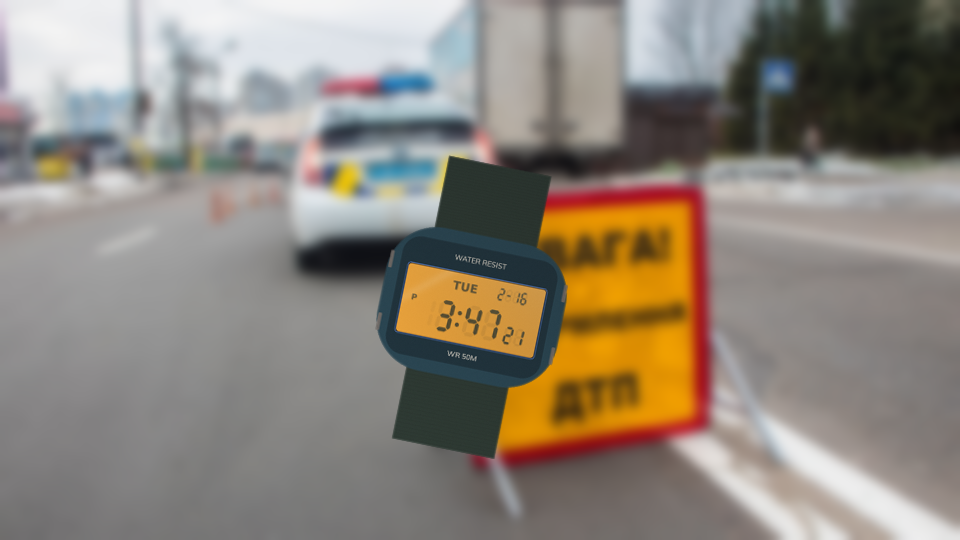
3:47:21
